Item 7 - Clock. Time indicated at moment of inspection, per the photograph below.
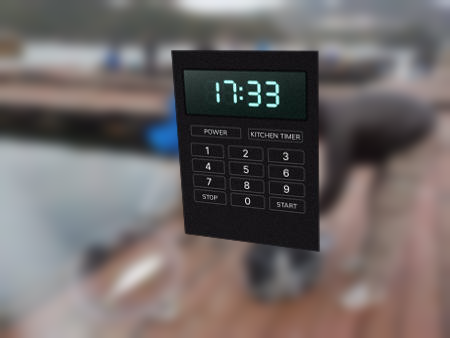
17:33
